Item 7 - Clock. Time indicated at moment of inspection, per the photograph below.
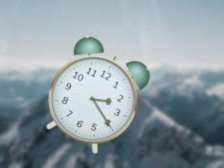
2:20
